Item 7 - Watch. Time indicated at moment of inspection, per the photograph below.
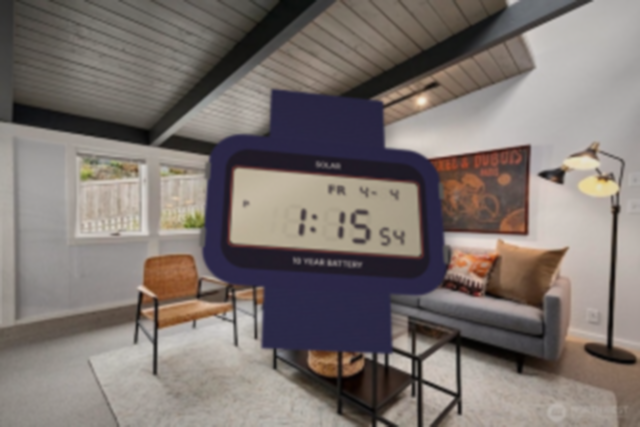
1:15:54
